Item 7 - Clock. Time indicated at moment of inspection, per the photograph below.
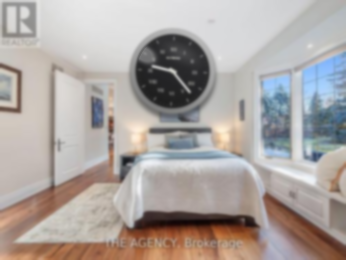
9:23
